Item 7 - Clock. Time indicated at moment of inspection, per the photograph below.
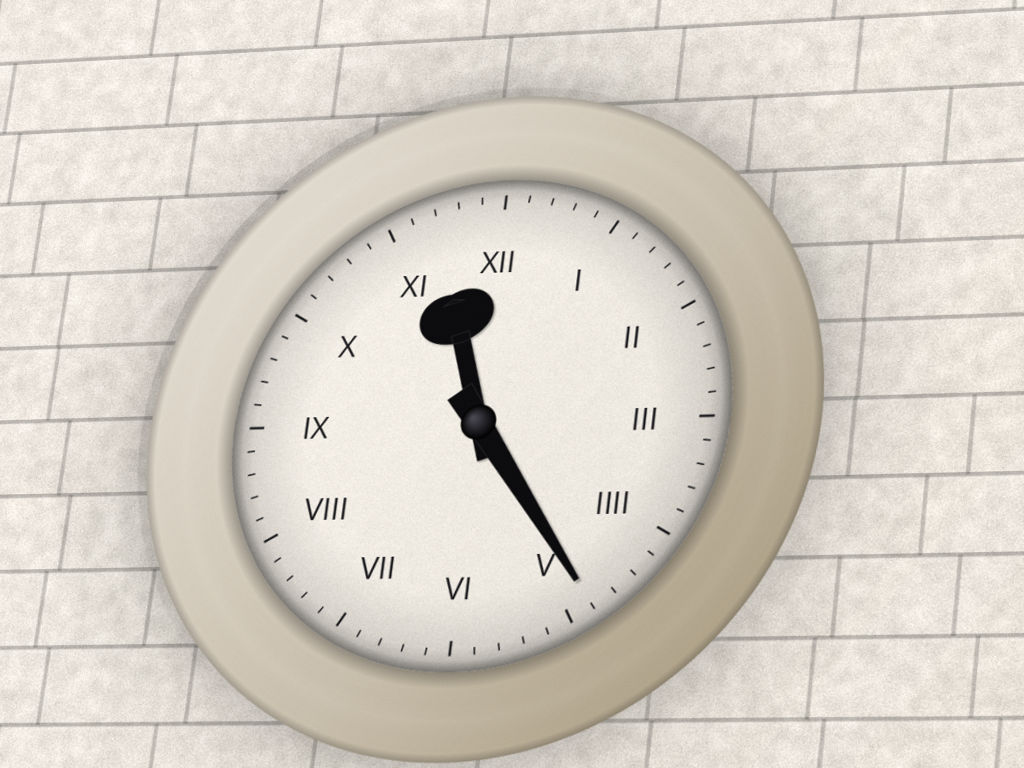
11:24
